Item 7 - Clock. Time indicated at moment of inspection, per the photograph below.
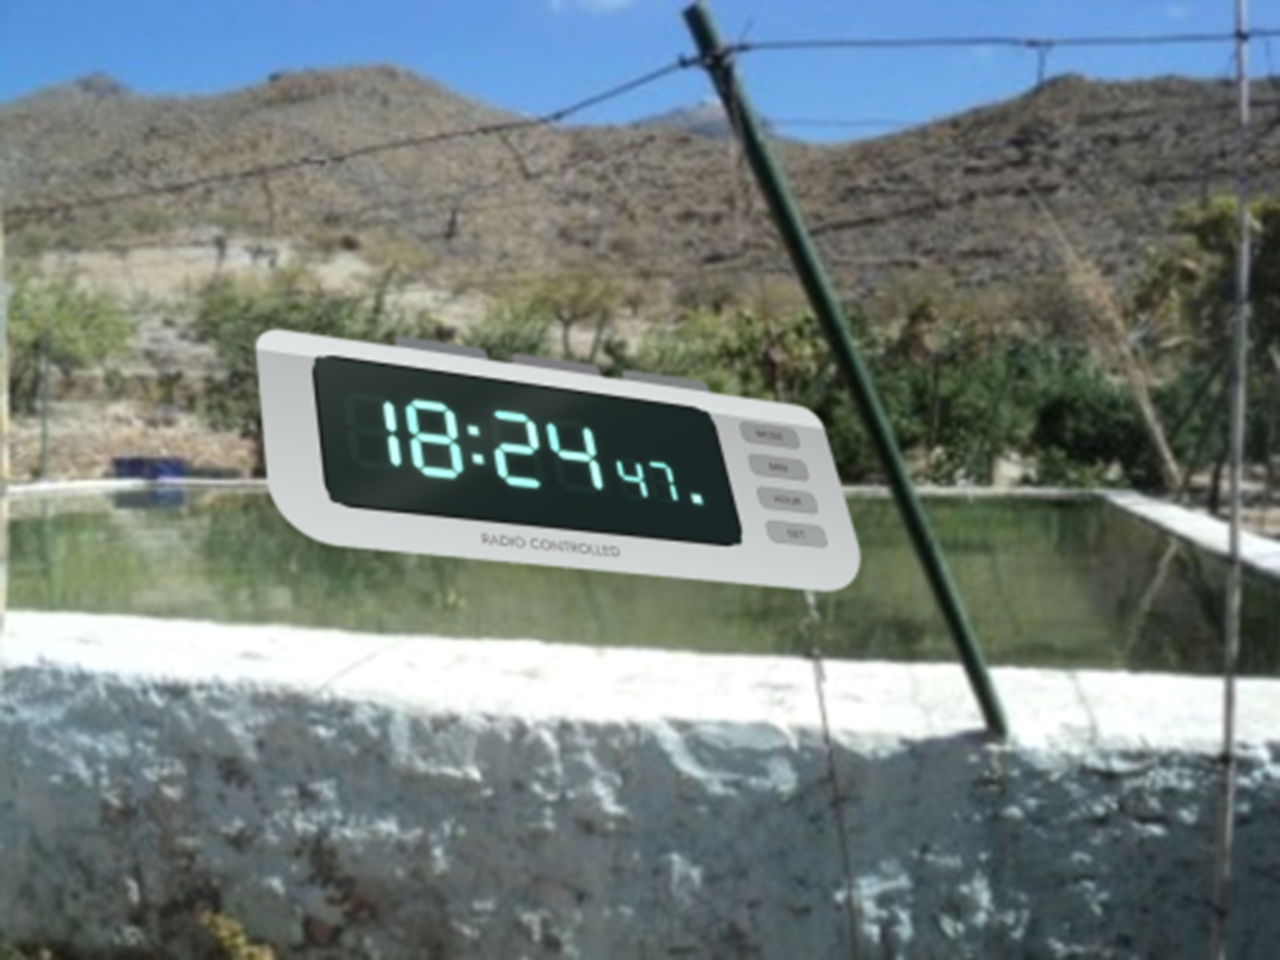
18:24:47
